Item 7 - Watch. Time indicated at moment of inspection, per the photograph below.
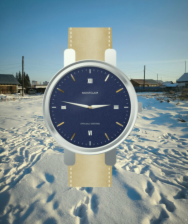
2:47
